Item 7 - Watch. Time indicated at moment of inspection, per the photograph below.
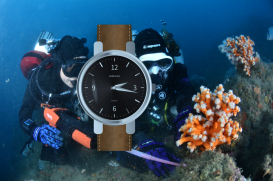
2:17
